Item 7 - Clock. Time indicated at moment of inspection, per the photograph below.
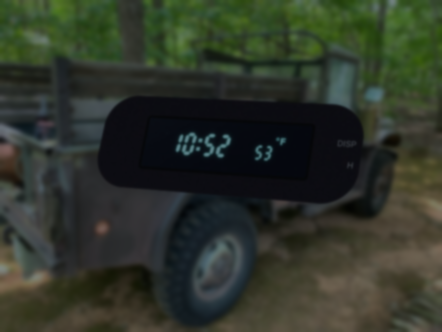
10:52
